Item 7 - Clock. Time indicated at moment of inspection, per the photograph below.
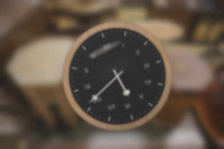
5:41
